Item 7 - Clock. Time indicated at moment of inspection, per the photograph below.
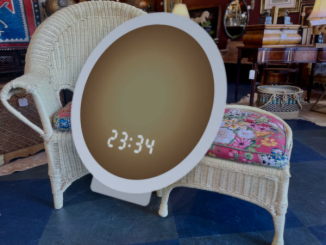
23:34
